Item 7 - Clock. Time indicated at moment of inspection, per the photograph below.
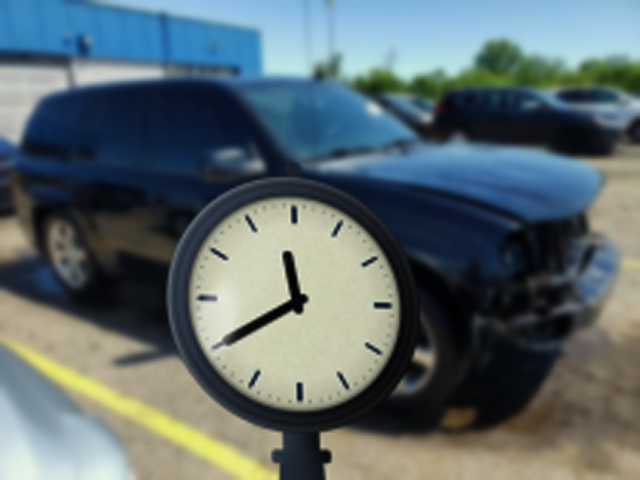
11:40
